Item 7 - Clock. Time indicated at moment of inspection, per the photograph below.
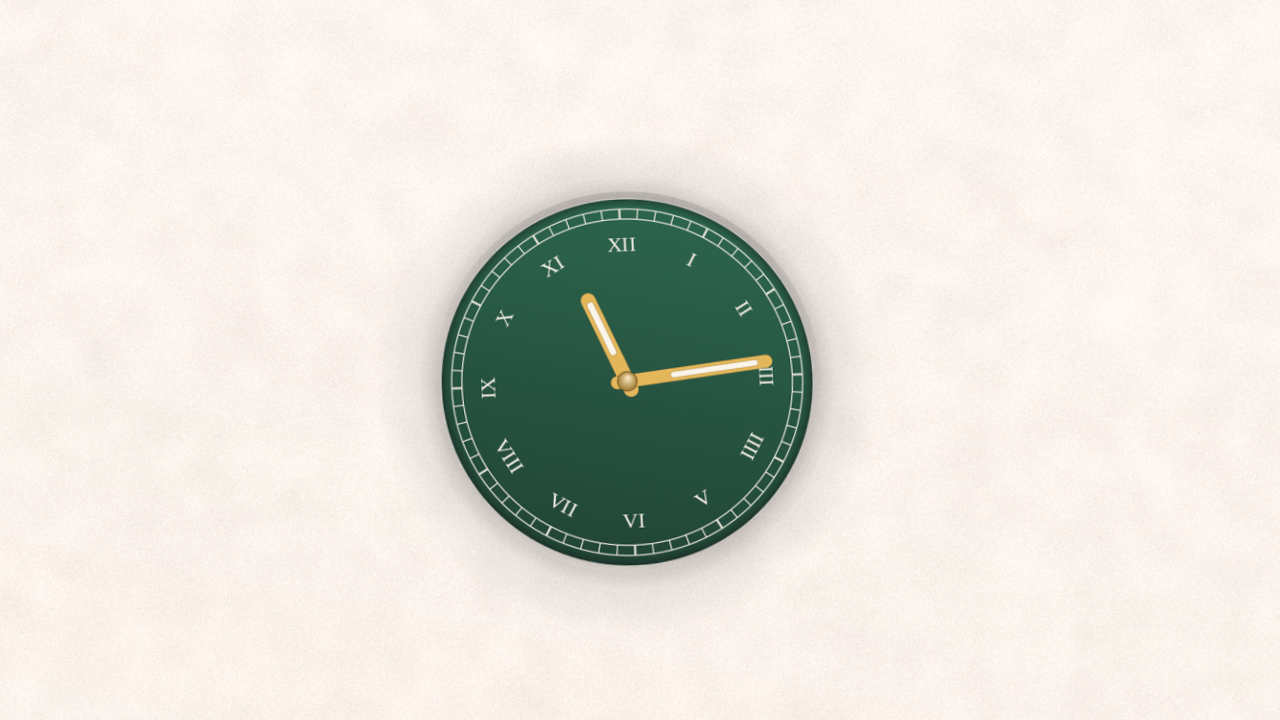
11:14
